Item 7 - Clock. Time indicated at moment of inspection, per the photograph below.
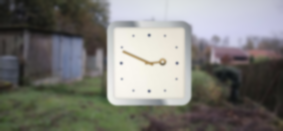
2:49
